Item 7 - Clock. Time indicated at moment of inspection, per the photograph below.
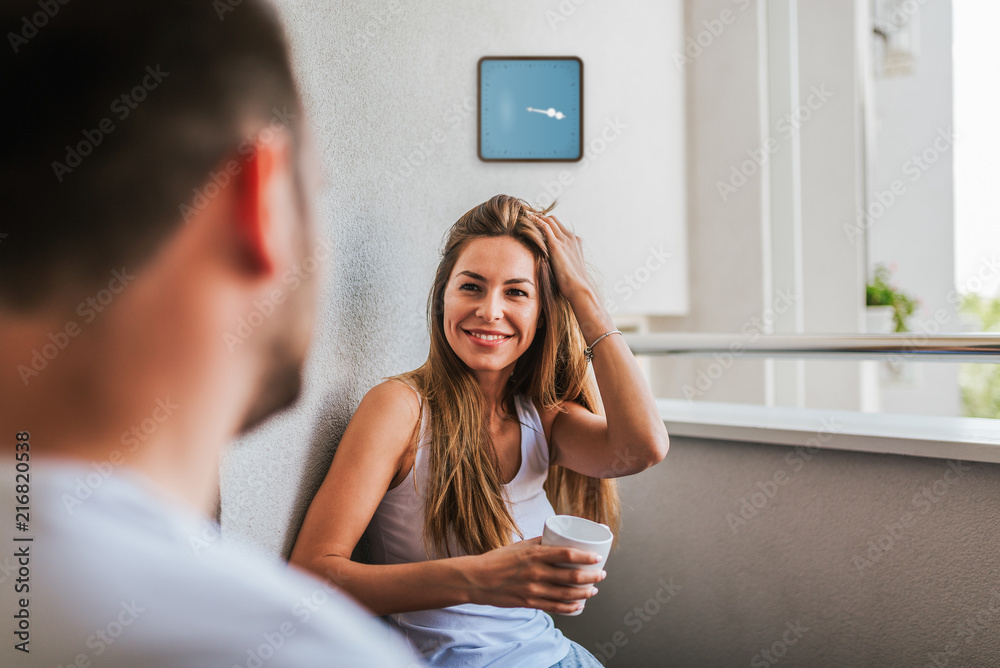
3:17
